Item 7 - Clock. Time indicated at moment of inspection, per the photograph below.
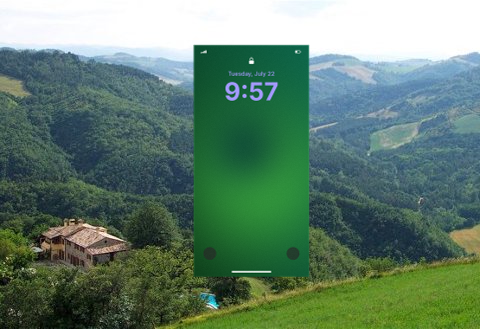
9:57
